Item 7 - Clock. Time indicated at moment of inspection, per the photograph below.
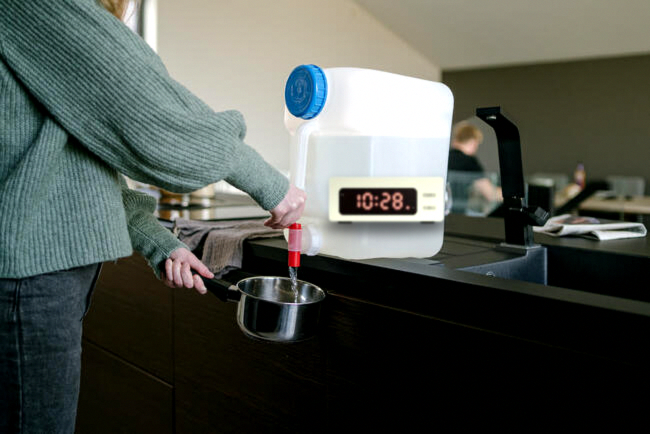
10:28
